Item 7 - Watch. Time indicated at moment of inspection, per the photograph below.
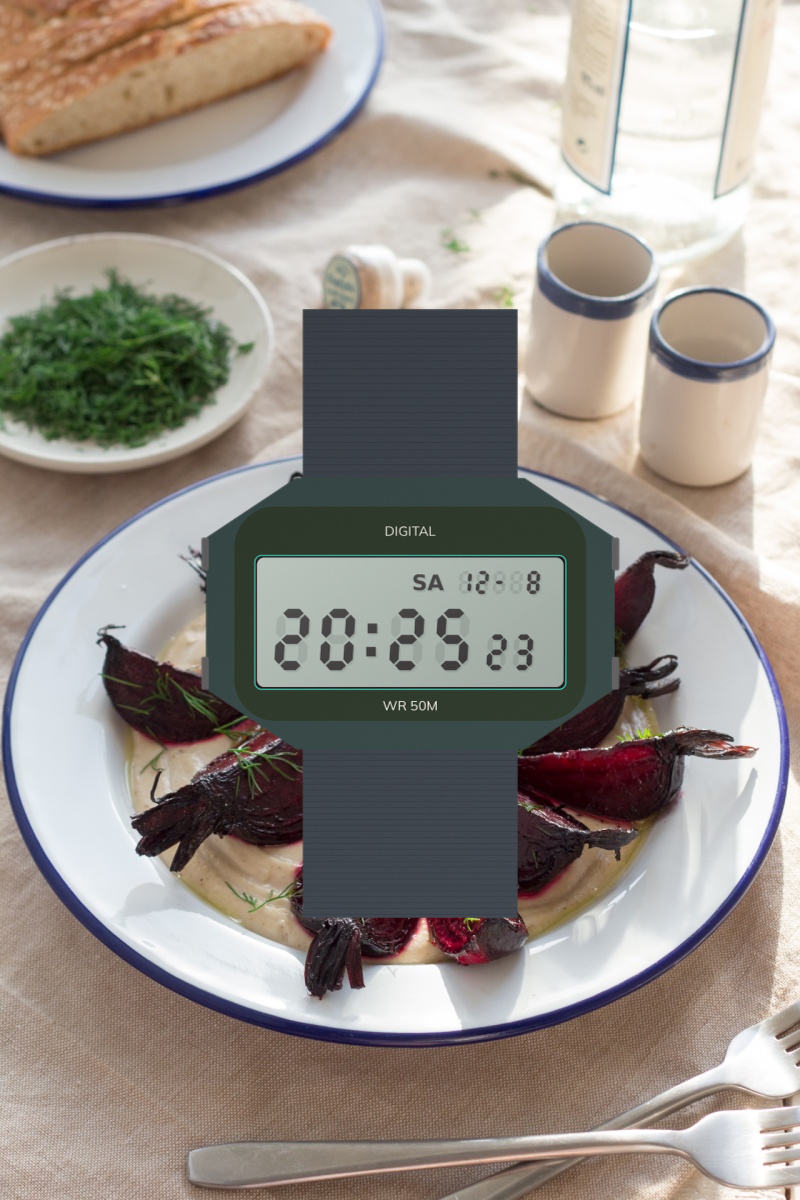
20:25:23
